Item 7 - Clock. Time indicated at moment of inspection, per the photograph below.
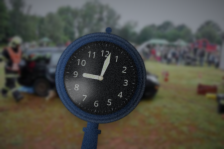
9:02
